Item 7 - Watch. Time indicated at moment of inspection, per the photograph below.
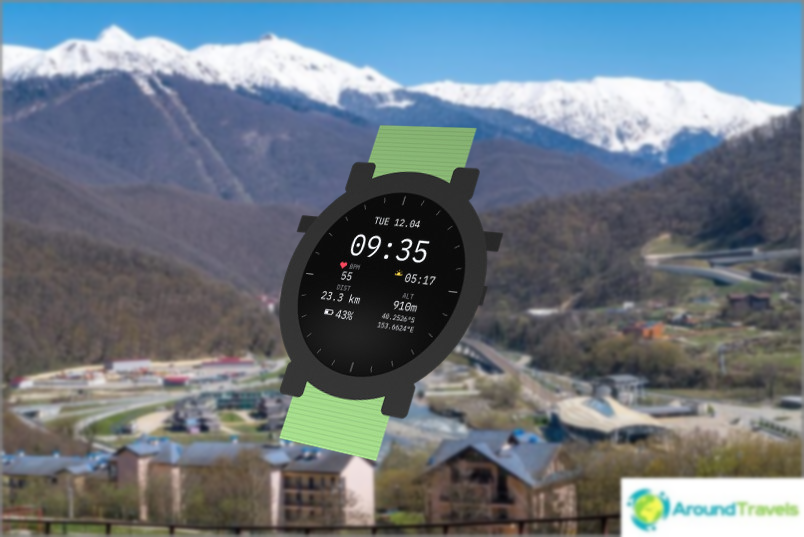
9:35
